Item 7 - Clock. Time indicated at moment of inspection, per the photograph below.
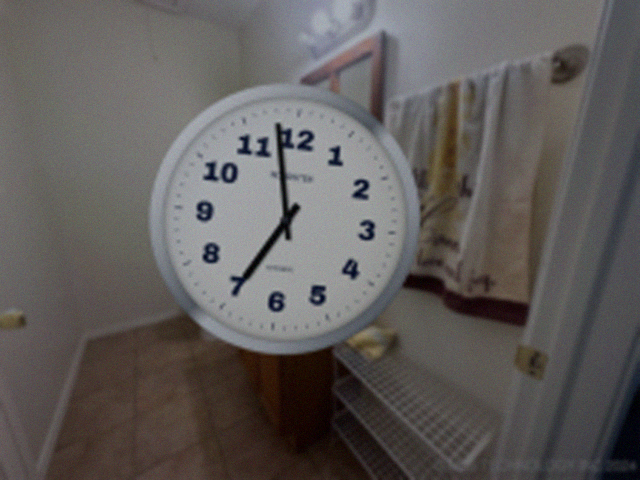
6:58
